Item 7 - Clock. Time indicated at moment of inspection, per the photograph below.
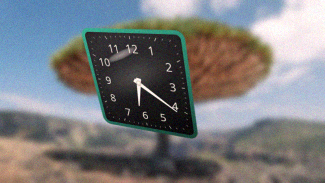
6:21
